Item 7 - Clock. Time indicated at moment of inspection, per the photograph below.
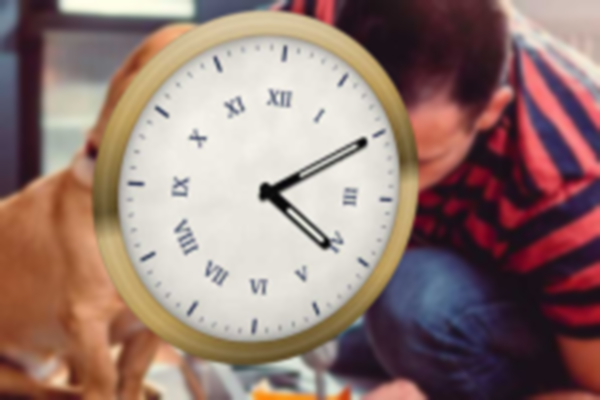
4:10
